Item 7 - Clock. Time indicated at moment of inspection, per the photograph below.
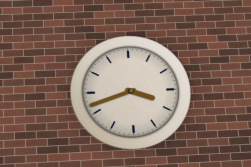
3:42
